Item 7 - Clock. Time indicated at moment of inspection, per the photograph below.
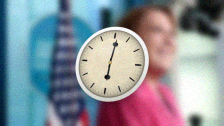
6:01
